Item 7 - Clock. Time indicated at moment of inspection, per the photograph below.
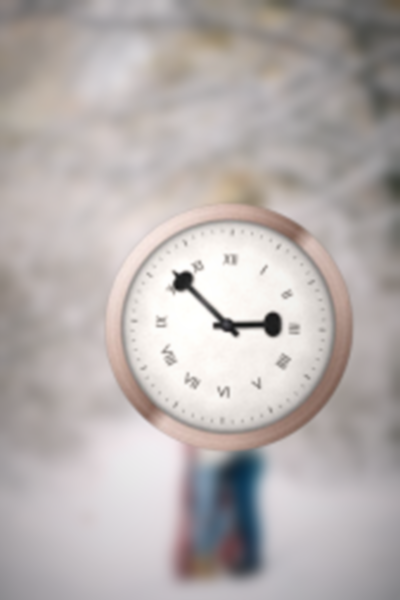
2:52
